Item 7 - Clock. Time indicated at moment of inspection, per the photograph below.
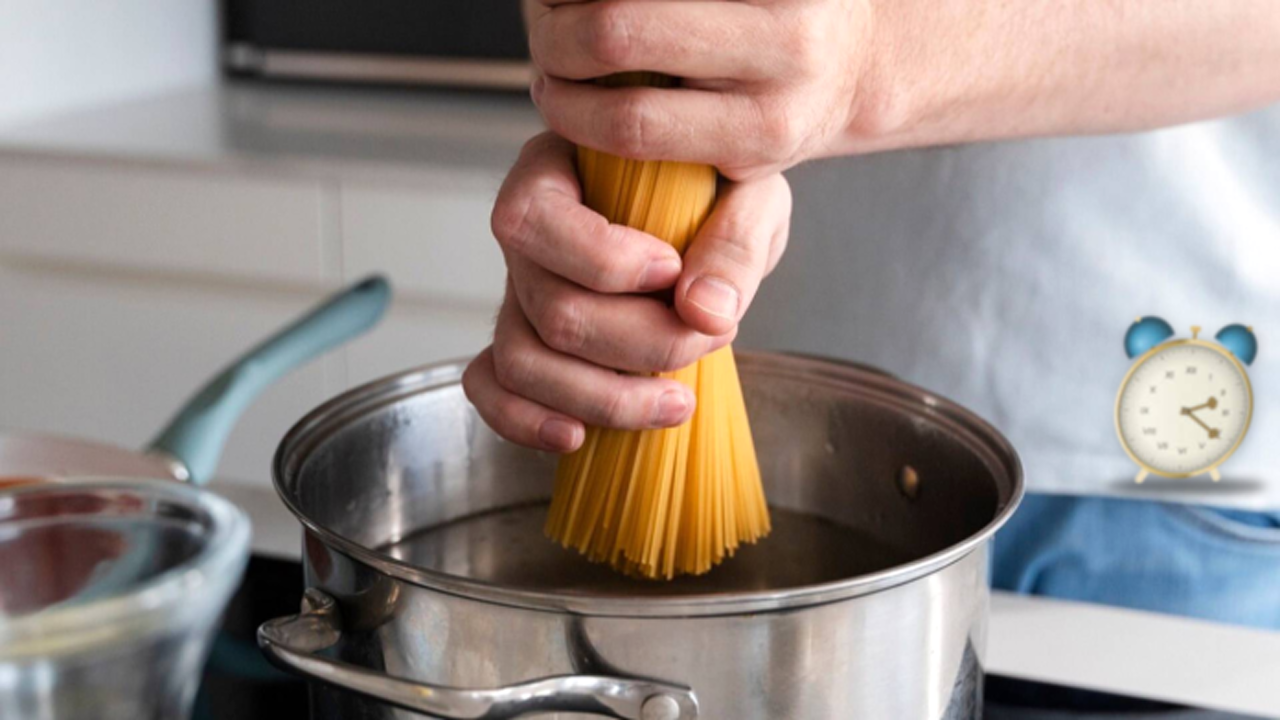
2:21
